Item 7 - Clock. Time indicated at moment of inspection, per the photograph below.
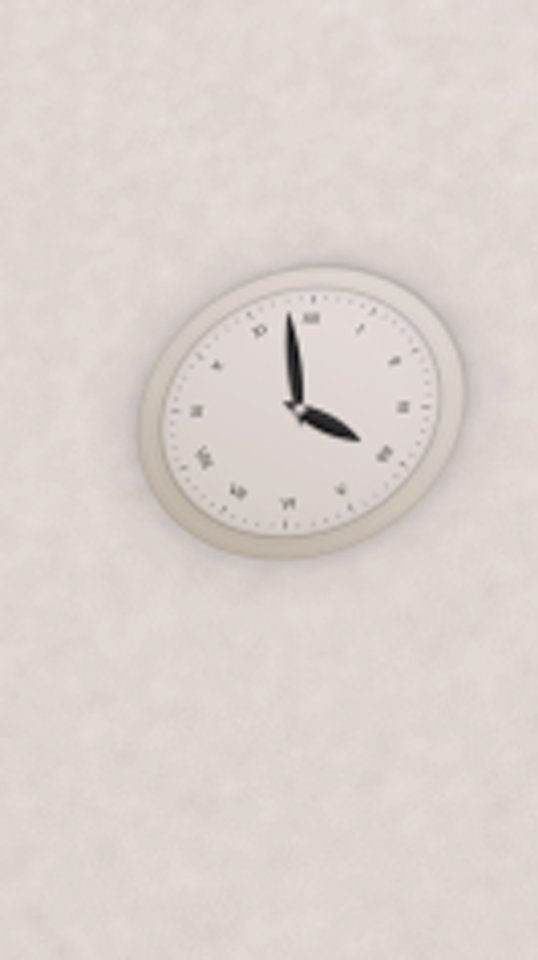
3:58
